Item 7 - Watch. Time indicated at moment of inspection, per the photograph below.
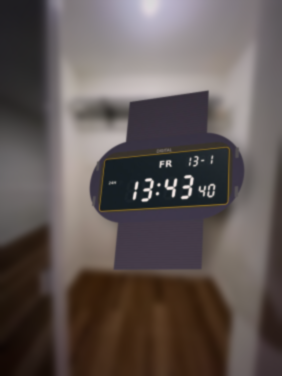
13:43:40
